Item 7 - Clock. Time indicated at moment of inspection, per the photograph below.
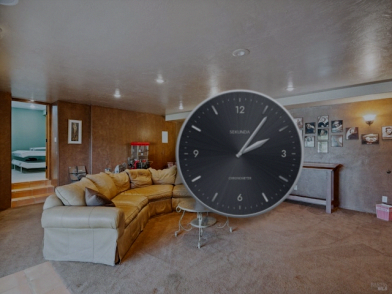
2:06
